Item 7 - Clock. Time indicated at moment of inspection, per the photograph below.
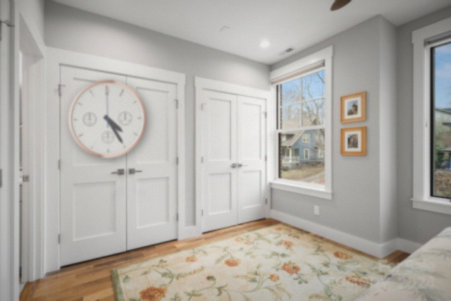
4:25
